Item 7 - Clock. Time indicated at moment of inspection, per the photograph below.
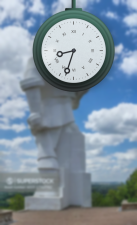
8:33
